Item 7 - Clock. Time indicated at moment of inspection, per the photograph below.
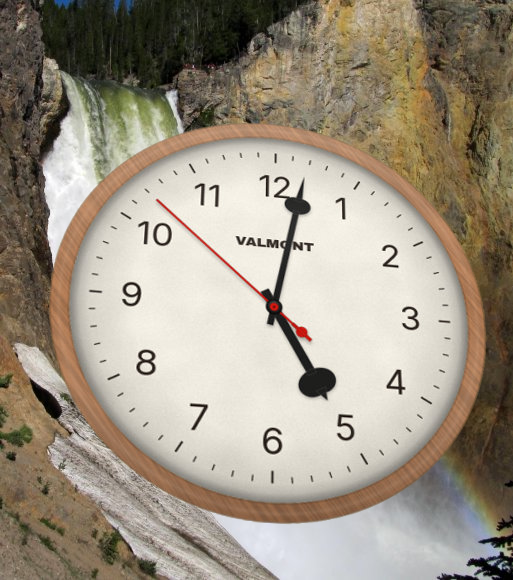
5:01:52
